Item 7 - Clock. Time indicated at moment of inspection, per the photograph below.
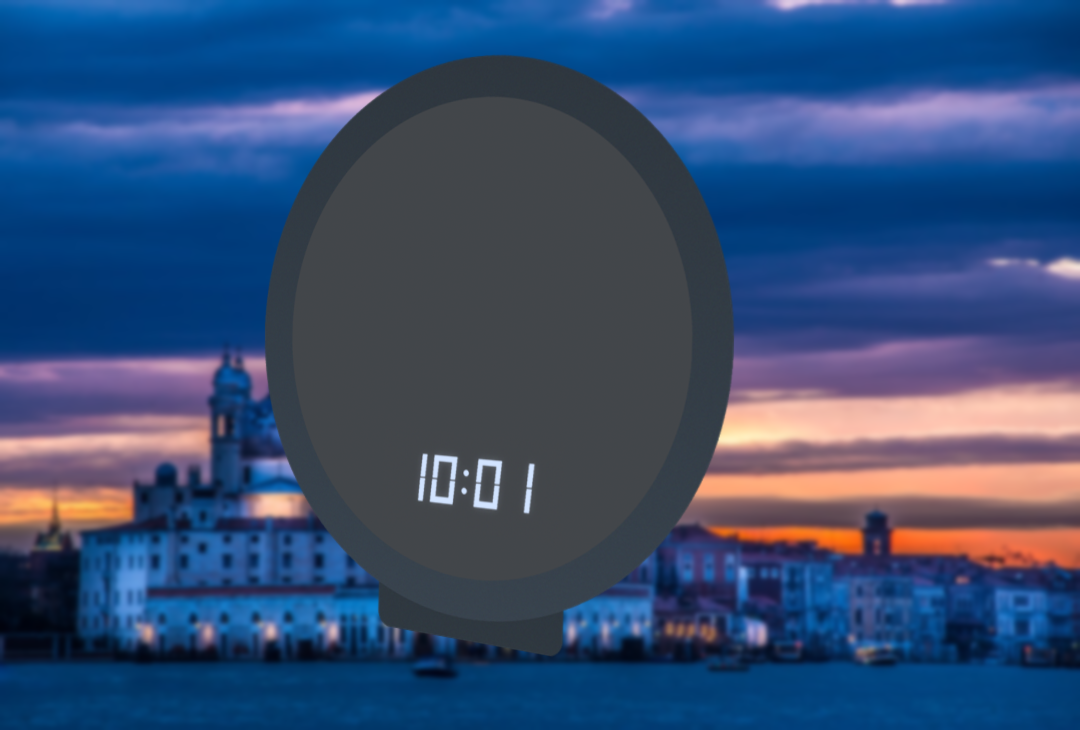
10:01
